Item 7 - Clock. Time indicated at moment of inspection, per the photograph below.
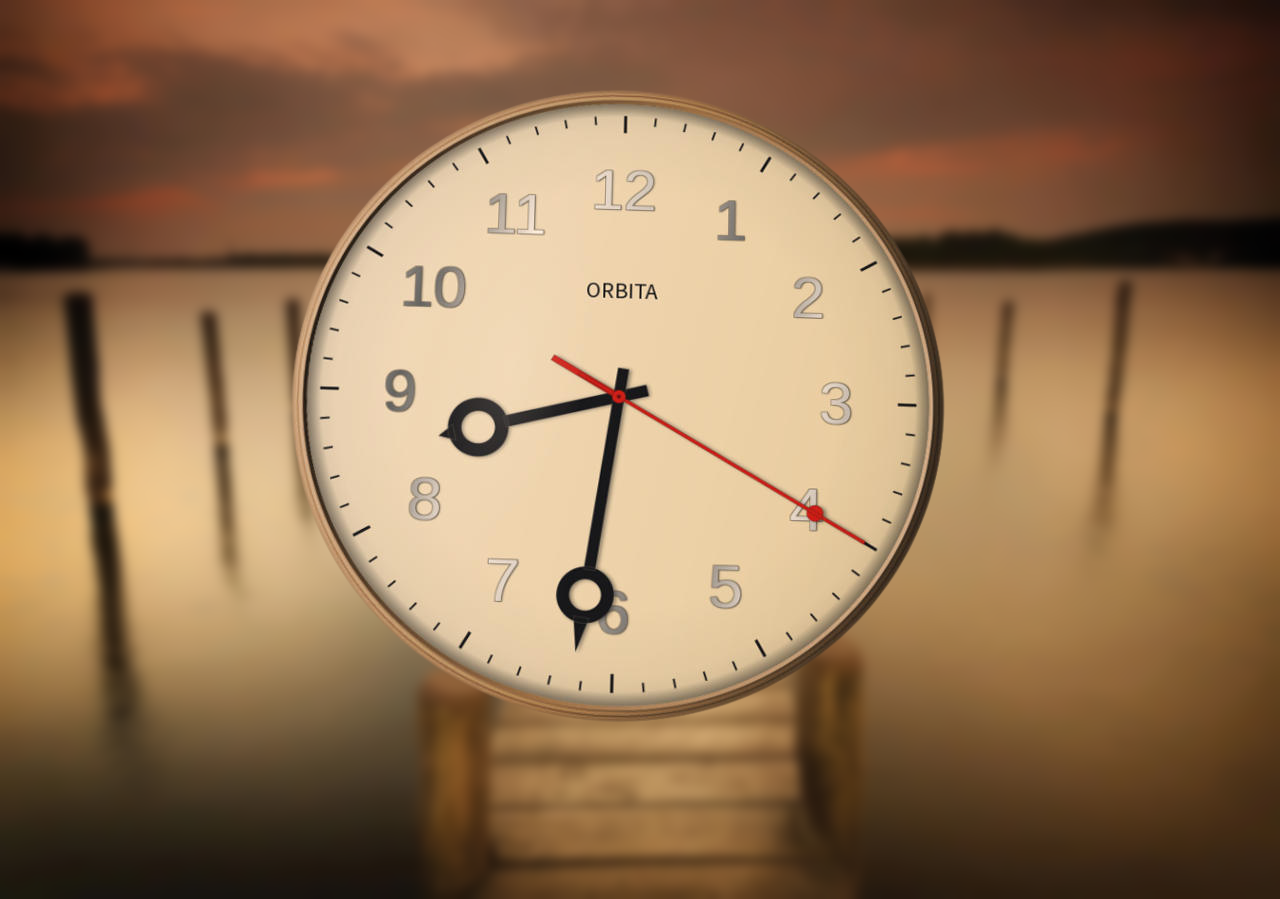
8:31:20
